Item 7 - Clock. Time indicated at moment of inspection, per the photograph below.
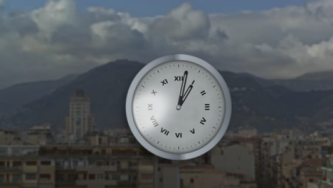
1:02
